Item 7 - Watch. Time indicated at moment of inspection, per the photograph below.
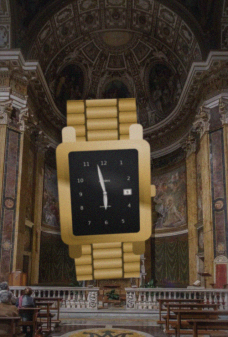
5:58
